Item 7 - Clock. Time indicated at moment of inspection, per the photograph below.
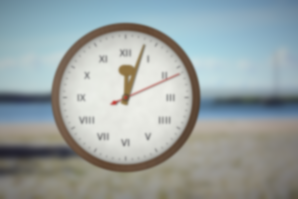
12:03:11
